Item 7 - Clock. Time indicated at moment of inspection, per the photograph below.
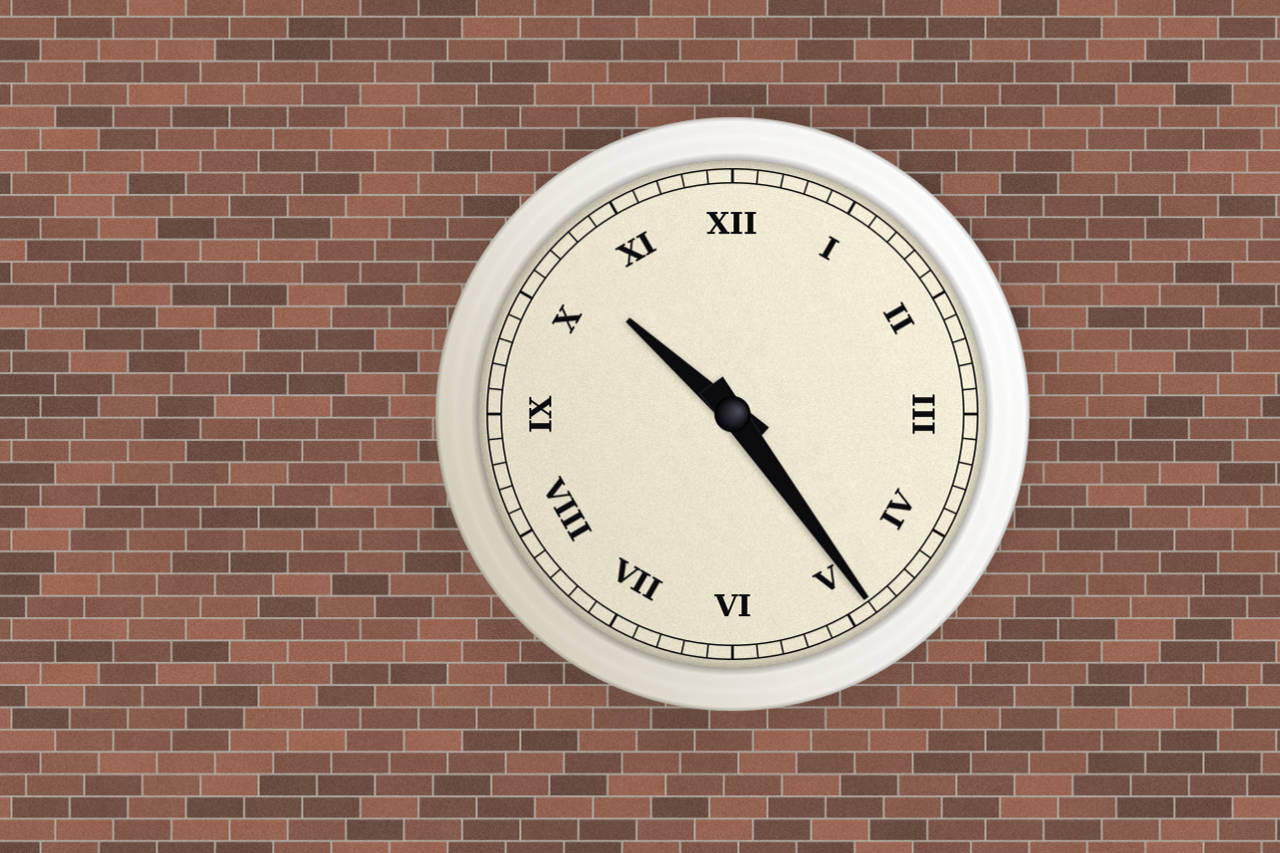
10:24
